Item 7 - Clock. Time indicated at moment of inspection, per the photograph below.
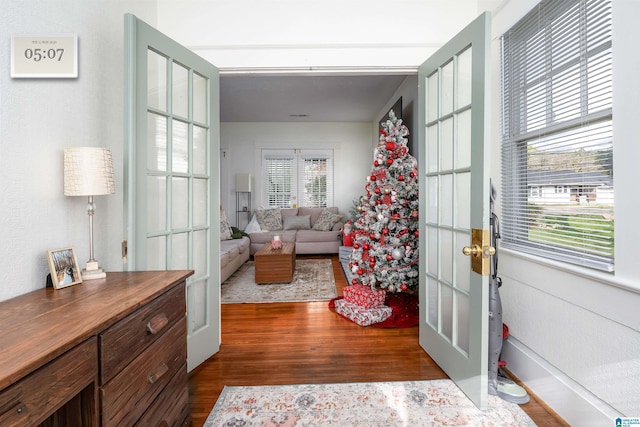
5:07
